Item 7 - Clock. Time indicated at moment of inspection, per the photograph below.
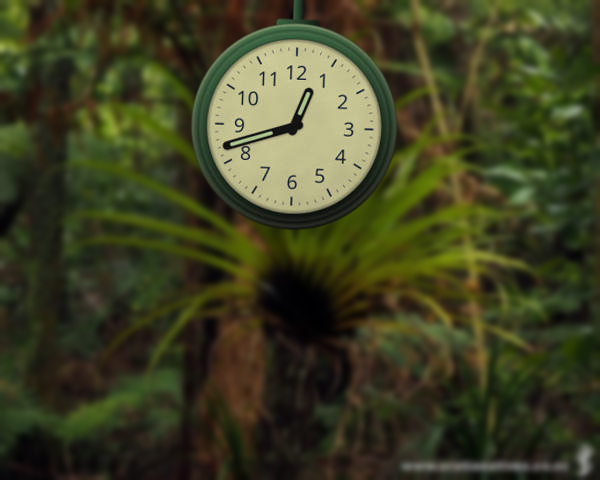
12:42
